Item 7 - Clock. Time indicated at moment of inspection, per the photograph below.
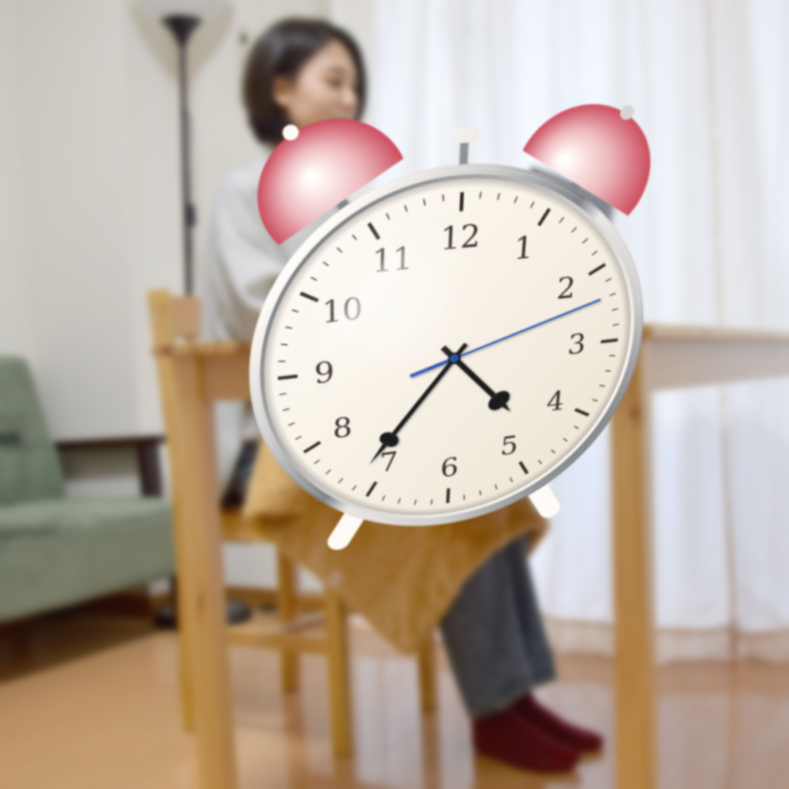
4:36:12
